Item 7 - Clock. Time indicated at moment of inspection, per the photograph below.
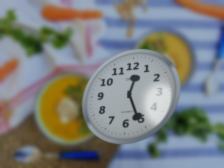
12:26
